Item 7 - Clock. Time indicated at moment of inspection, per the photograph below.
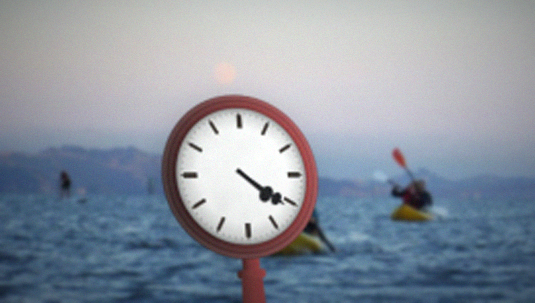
4:21
